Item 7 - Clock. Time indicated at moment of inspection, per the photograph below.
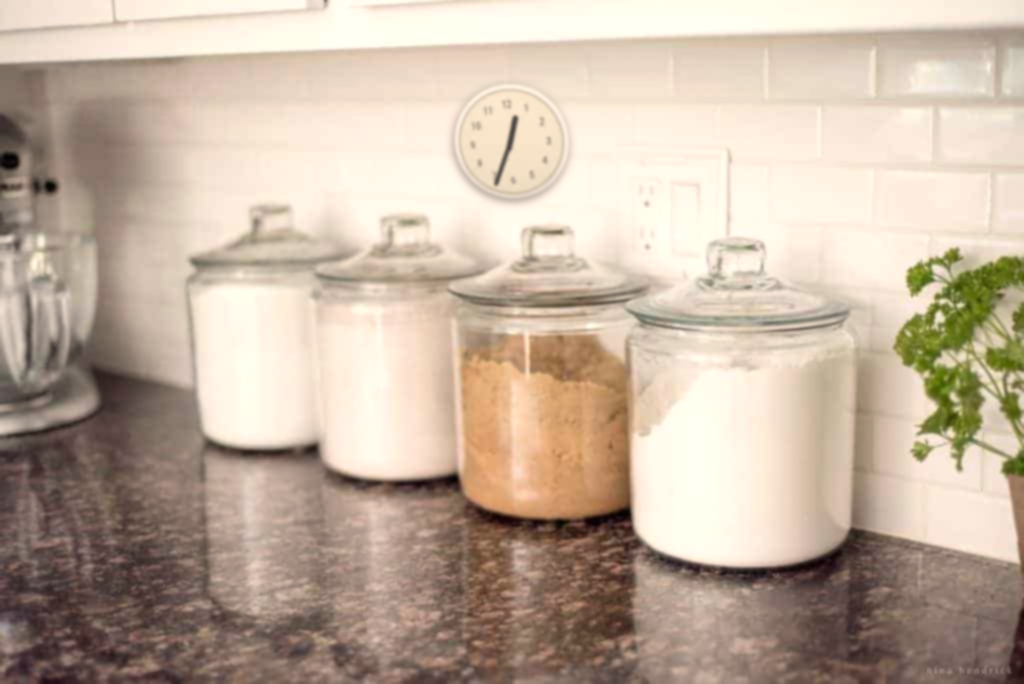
12:34
